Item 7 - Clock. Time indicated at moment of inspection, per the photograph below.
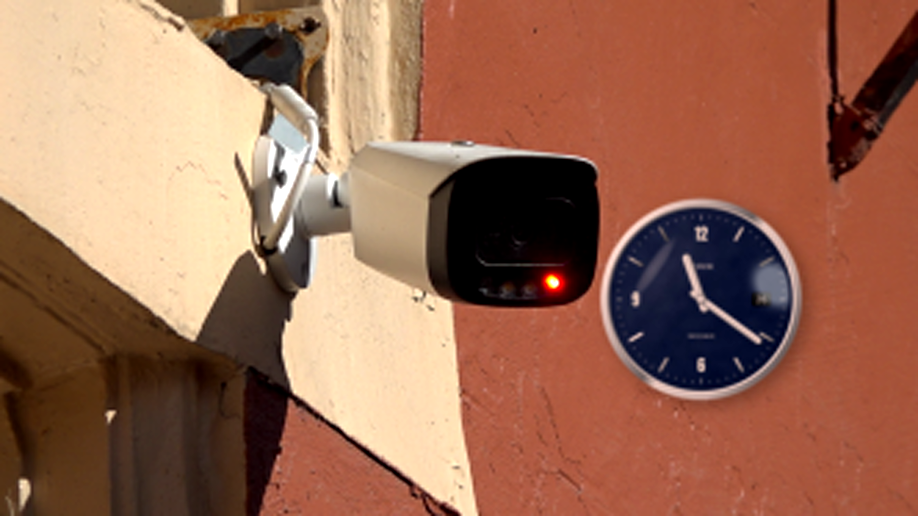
11:21
